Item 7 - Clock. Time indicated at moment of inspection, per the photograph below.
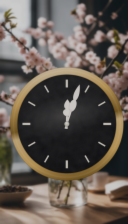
12:03
